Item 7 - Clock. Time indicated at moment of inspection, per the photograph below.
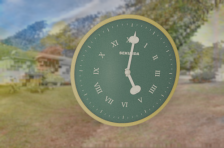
5:01
